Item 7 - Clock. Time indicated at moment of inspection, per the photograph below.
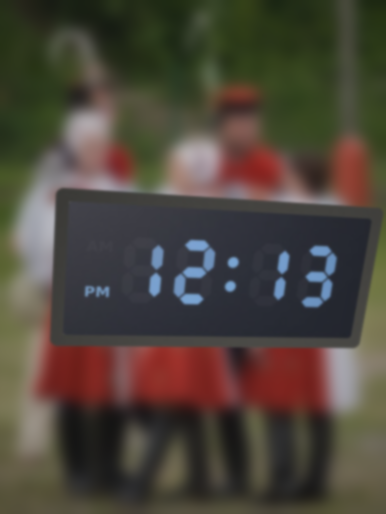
12:13
